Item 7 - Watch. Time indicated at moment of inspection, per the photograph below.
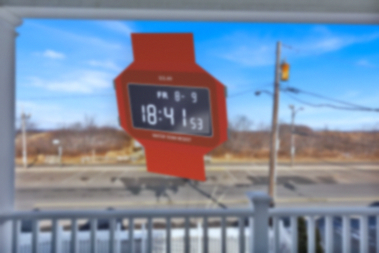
18:41
